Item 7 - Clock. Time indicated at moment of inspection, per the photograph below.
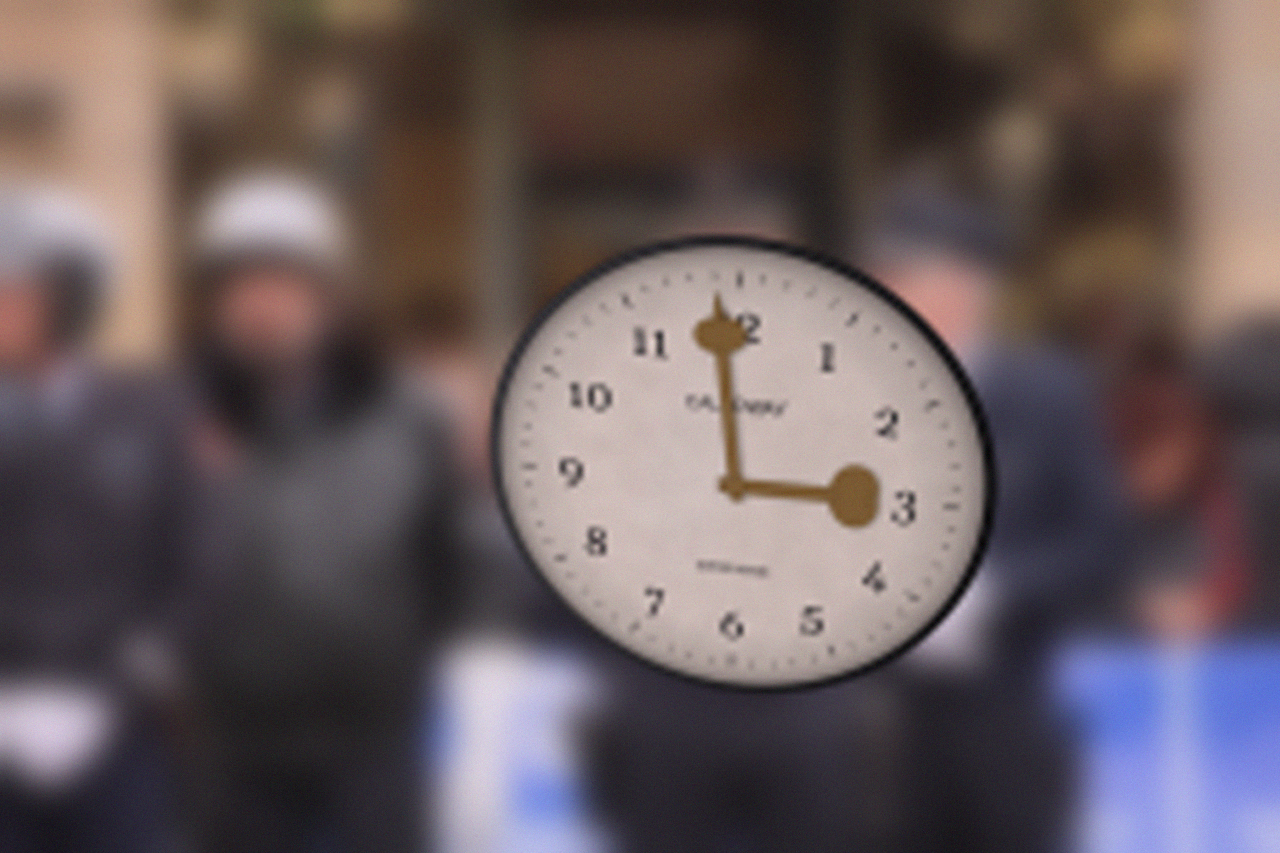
2:59
